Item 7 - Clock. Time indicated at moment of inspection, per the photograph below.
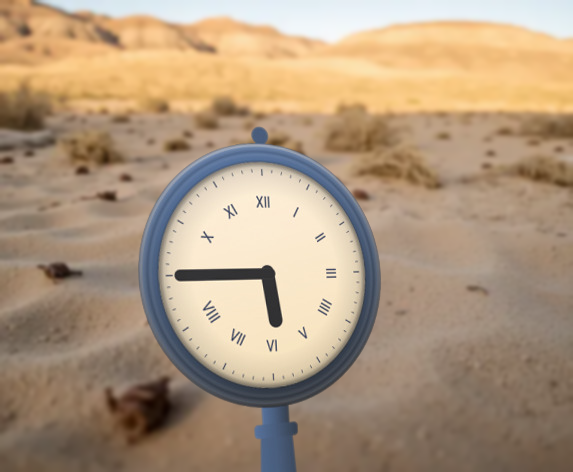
5:45
